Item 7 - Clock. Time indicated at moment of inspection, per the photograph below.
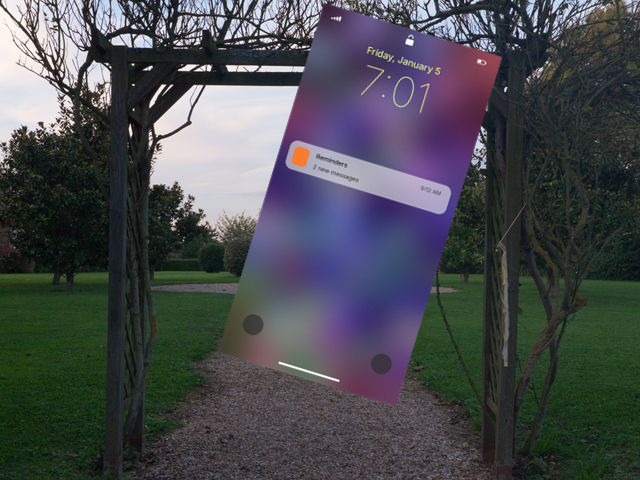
7:01
